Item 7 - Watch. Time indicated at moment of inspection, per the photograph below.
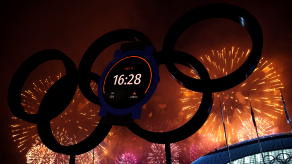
16:28
